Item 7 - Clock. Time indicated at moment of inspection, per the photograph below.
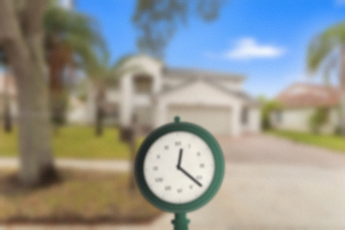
12:22
